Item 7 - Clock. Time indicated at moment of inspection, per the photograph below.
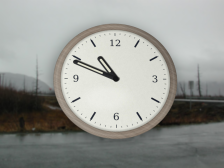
10:49
